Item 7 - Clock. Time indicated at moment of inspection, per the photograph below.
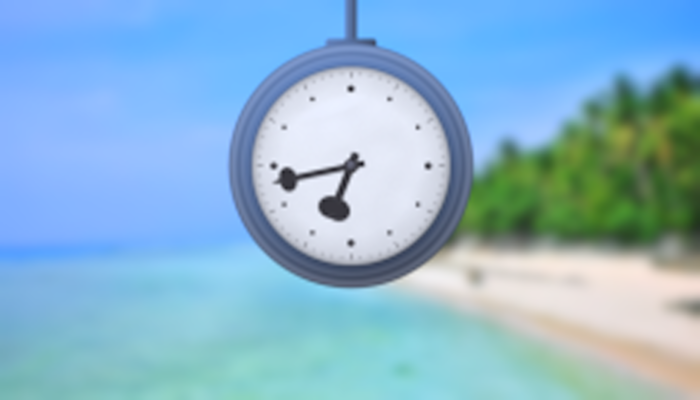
6:43
